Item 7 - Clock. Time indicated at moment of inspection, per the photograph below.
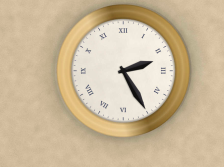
2:25
